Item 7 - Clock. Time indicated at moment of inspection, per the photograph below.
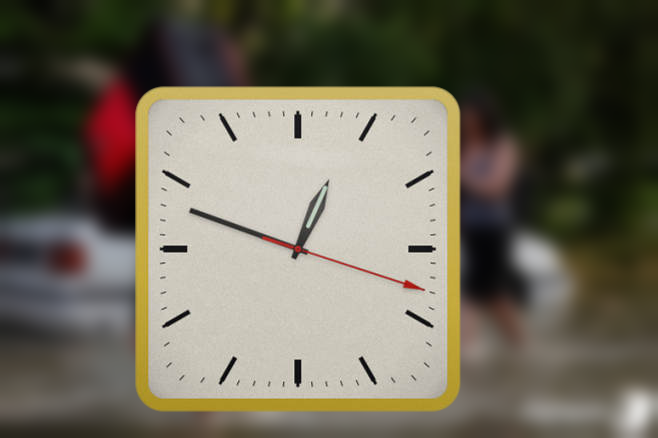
12:48:18
